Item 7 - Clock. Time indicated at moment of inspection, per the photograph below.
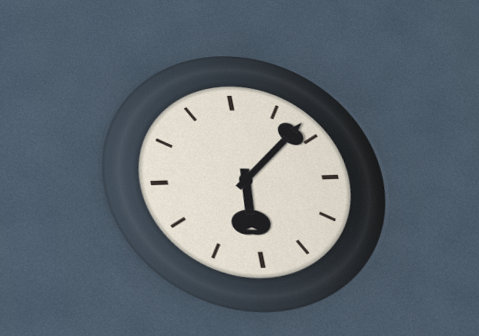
6:08
